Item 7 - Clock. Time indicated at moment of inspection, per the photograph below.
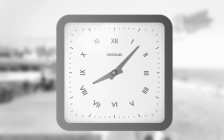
8:07
